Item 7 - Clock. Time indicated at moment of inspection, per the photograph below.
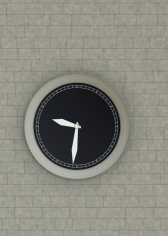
9:31
